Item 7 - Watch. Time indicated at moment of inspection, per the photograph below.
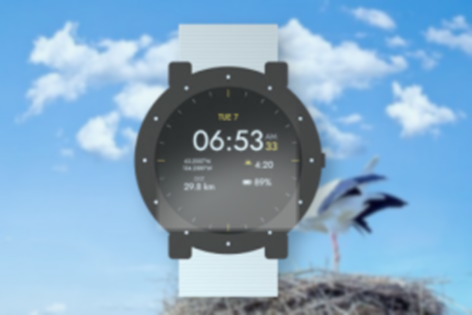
6:53
